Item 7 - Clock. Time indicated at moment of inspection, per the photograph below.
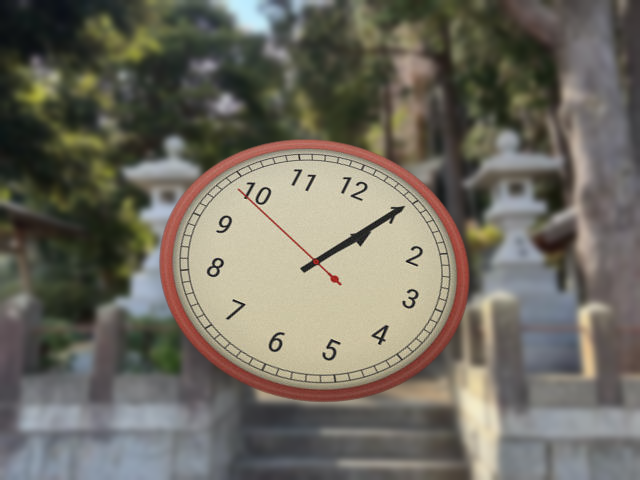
1:04:49
